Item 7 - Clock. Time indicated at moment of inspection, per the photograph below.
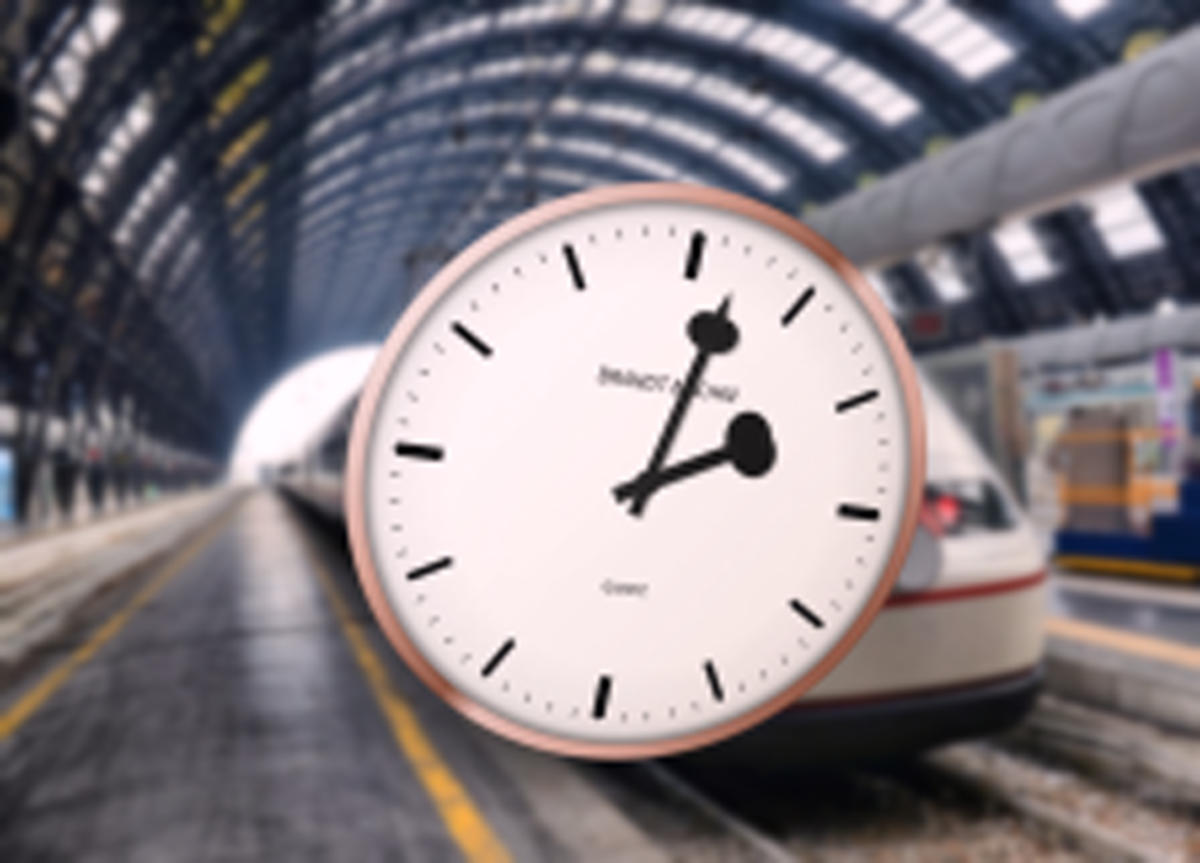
2:02
